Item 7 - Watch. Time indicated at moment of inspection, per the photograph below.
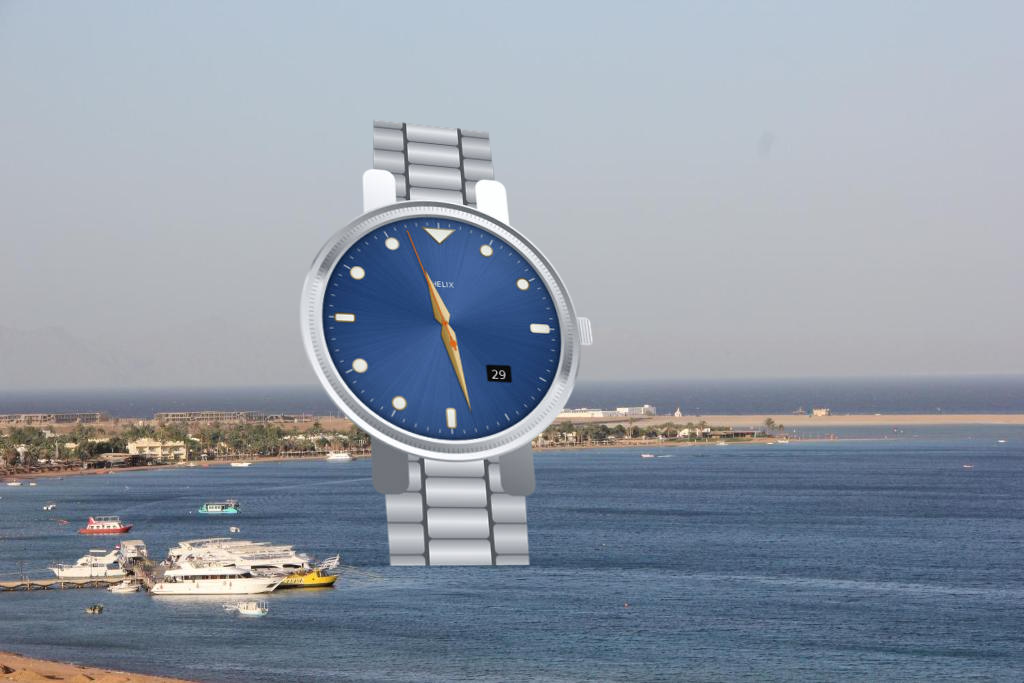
11:27:57
